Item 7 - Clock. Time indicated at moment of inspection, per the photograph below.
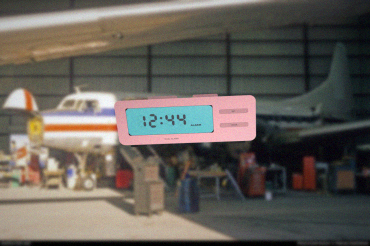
12:44
